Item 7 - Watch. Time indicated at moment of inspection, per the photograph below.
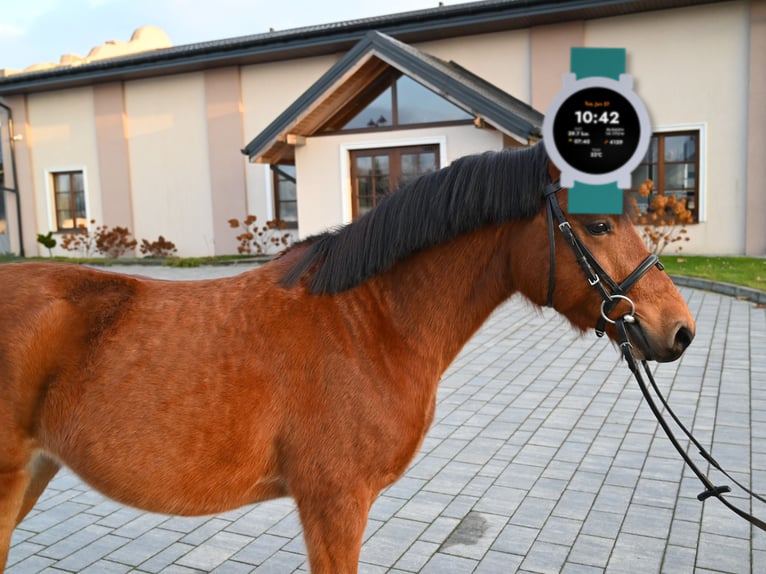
10:42
